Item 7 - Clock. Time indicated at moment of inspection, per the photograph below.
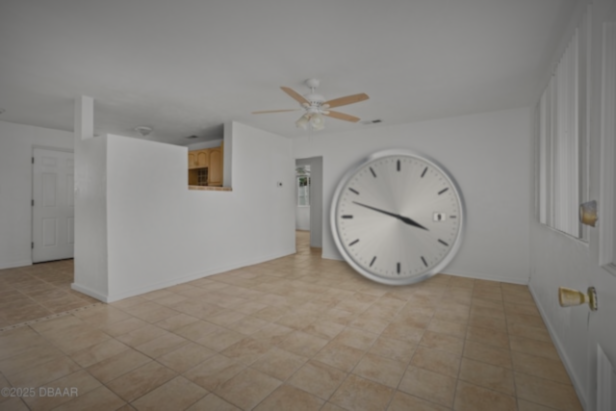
3:48
